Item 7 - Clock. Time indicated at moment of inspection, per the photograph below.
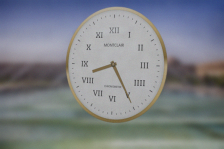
8:25
